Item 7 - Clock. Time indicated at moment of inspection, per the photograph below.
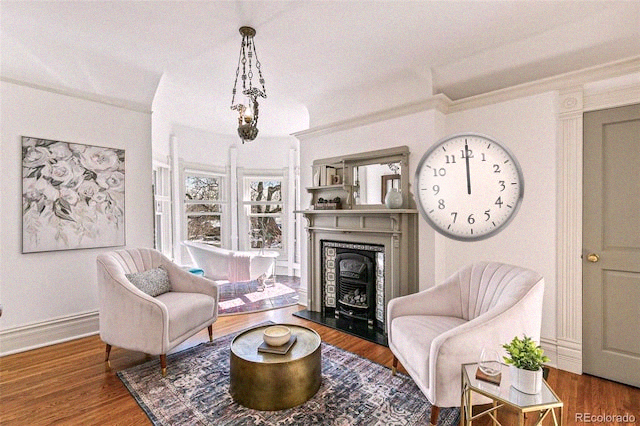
12:00
